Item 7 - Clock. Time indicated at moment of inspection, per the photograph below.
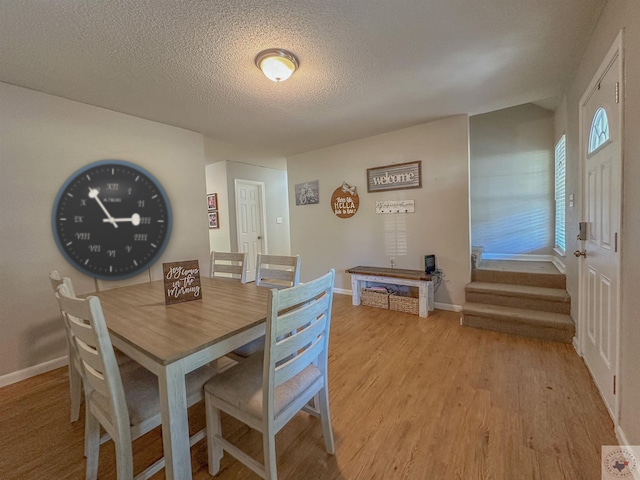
2:54
